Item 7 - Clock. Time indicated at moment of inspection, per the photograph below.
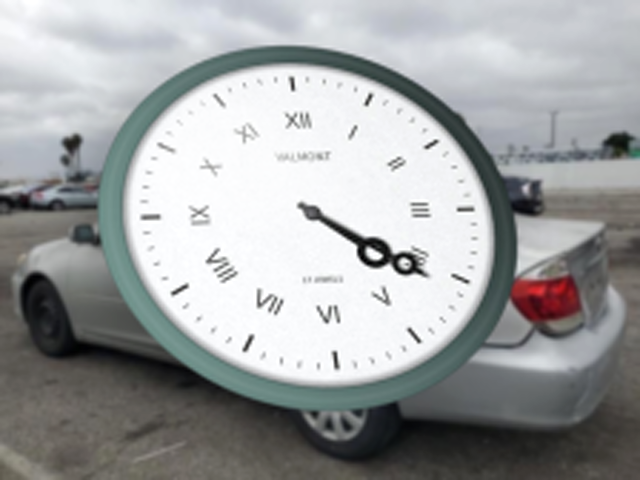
4:21
